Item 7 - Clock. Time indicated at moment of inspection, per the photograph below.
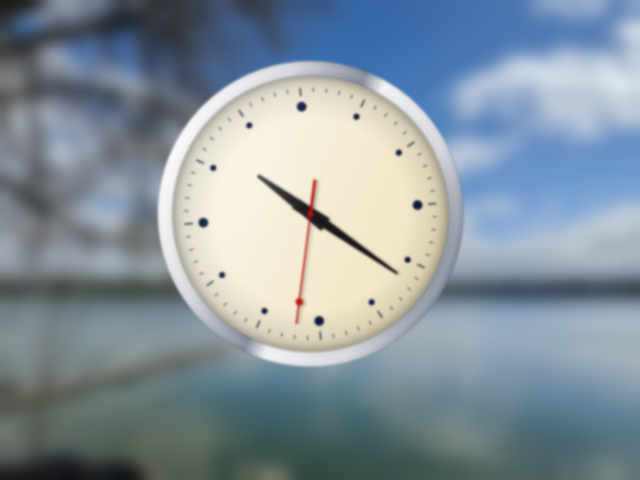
10:21:32
